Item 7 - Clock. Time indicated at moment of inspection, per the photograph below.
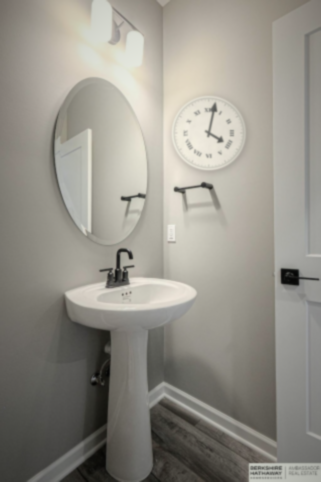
4:02
